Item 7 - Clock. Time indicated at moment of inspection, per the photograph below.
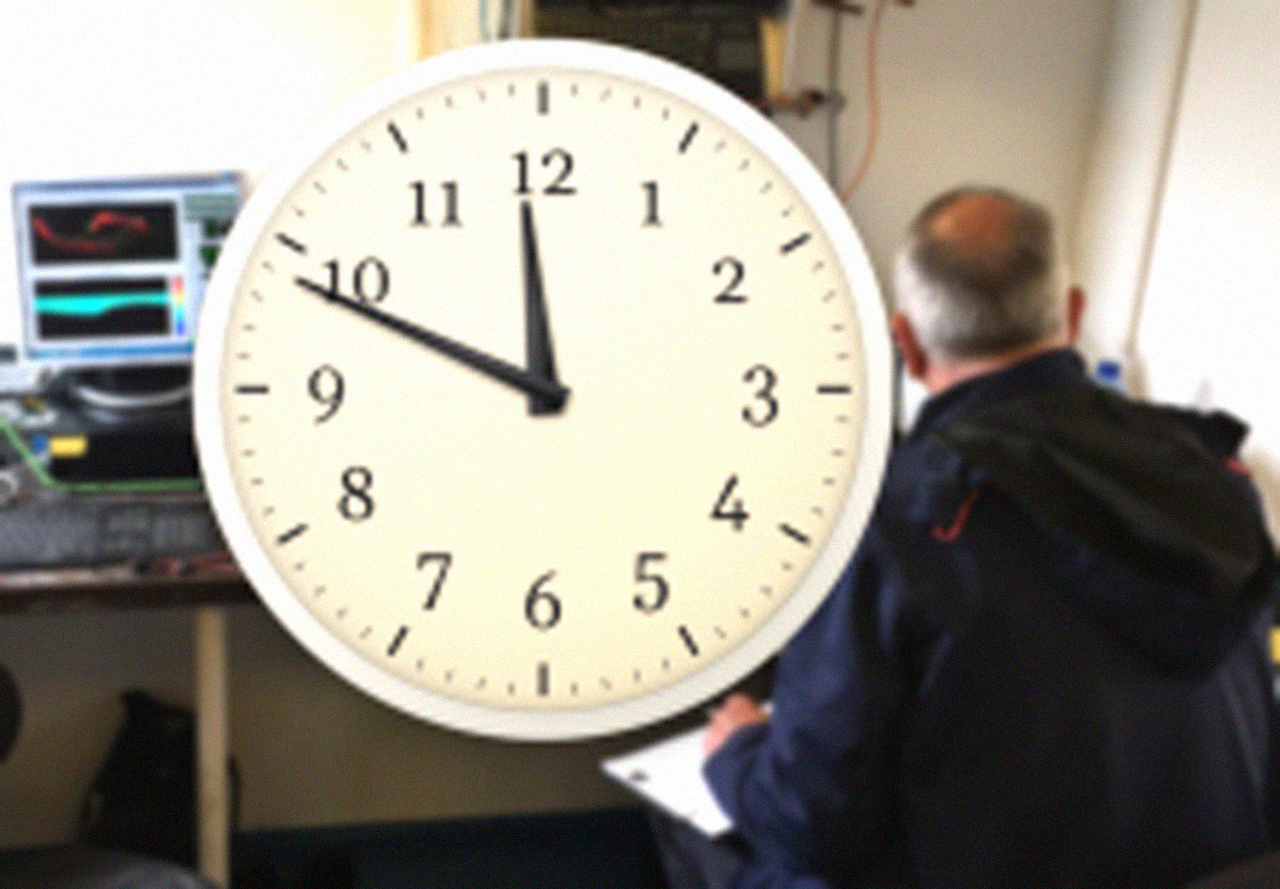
11:49
